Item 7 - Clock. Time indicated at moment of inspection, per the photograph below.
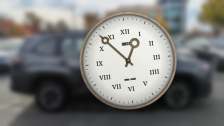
12:53
